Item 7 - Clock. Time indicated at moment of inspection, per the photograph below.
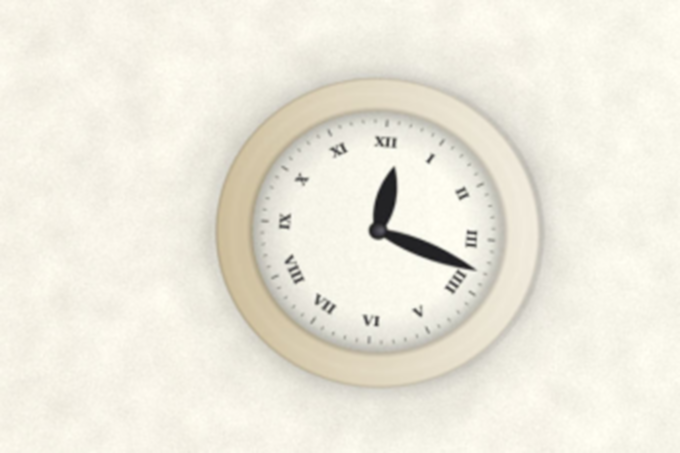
12:18
